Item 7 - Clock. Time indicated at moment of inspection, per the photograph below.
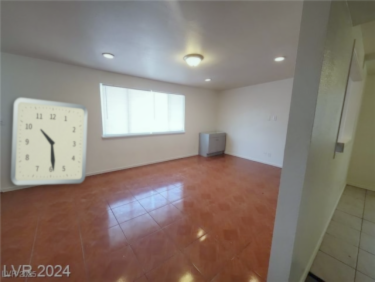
10:29
